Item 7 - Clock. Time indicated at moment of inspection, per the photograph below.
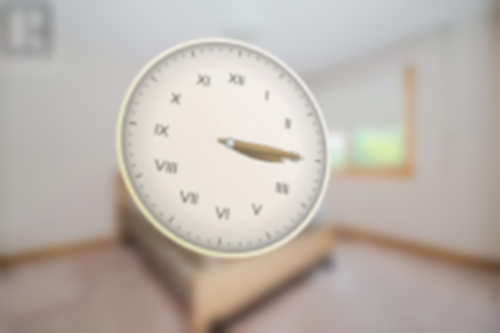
3:15
